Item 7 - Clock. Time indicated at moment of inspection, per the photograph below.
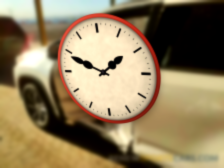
1:49
